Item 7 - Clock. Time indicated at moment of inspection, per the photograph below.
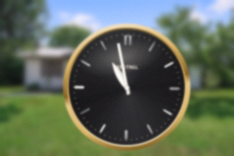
10:58
